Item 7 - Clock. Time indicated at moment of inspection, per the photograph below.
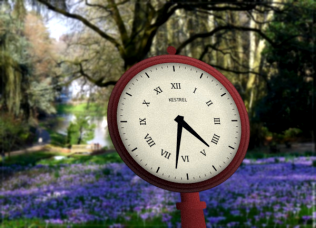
4:32
